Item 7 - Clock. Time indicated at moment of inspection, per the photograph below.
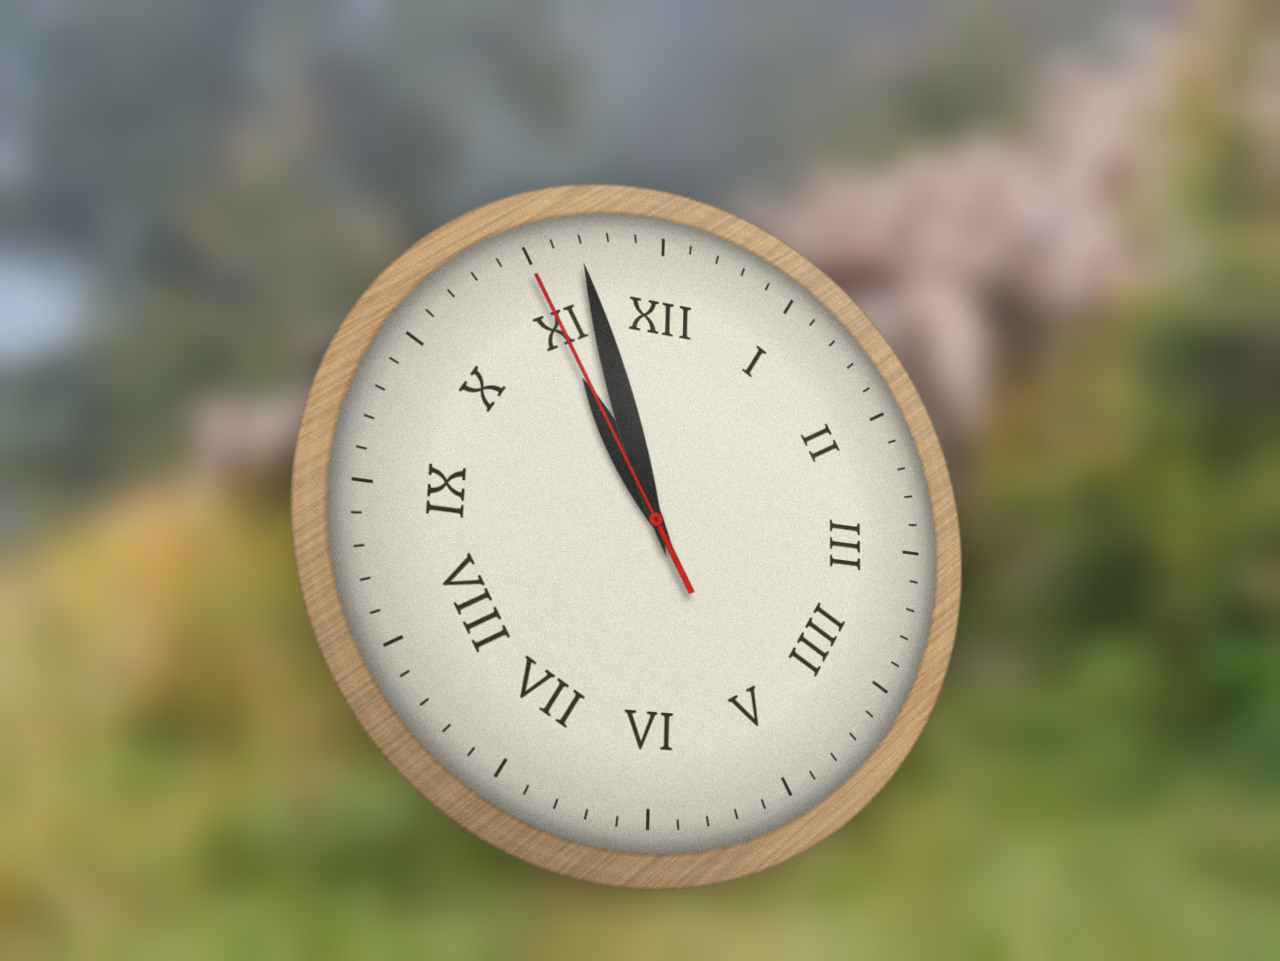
10:56:55
